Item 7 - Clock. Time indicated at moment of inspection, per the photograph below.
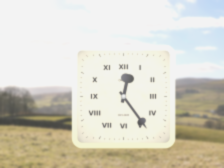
12:24
